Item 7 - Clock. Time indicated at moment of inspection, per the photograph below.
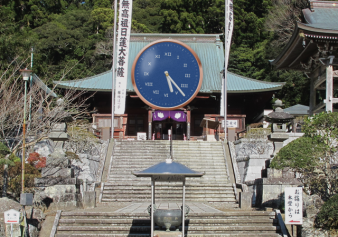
5:23
